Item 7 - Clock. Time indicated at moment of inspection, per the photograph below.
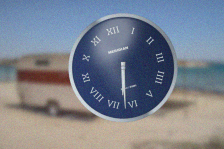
6:32
